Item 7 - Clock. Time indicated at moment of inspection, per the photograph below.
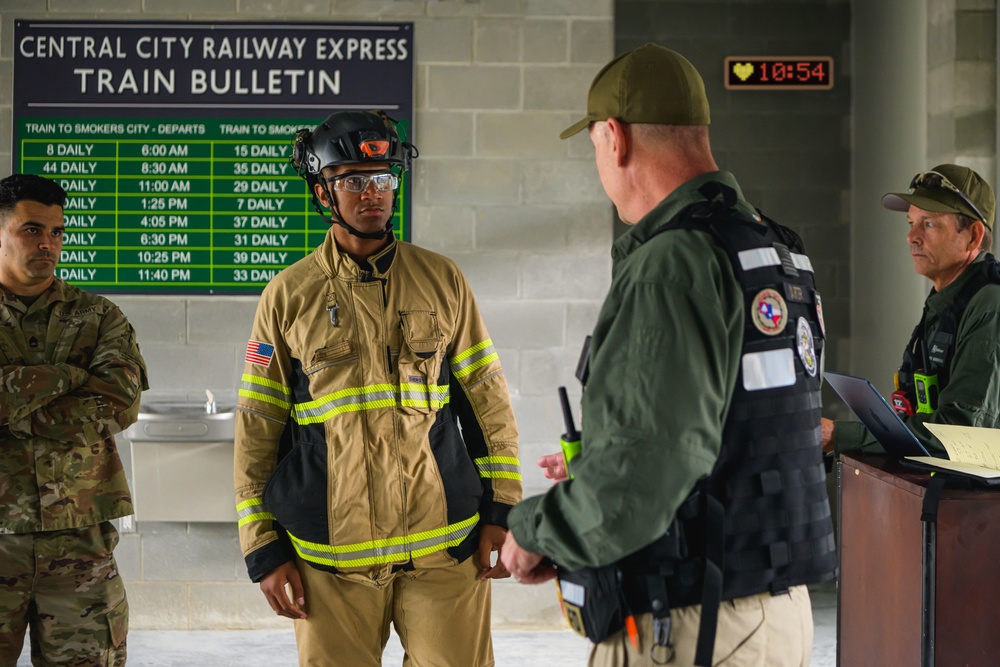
10:54
